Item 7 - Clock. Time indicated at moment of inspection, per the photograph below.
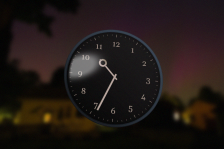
10:34
